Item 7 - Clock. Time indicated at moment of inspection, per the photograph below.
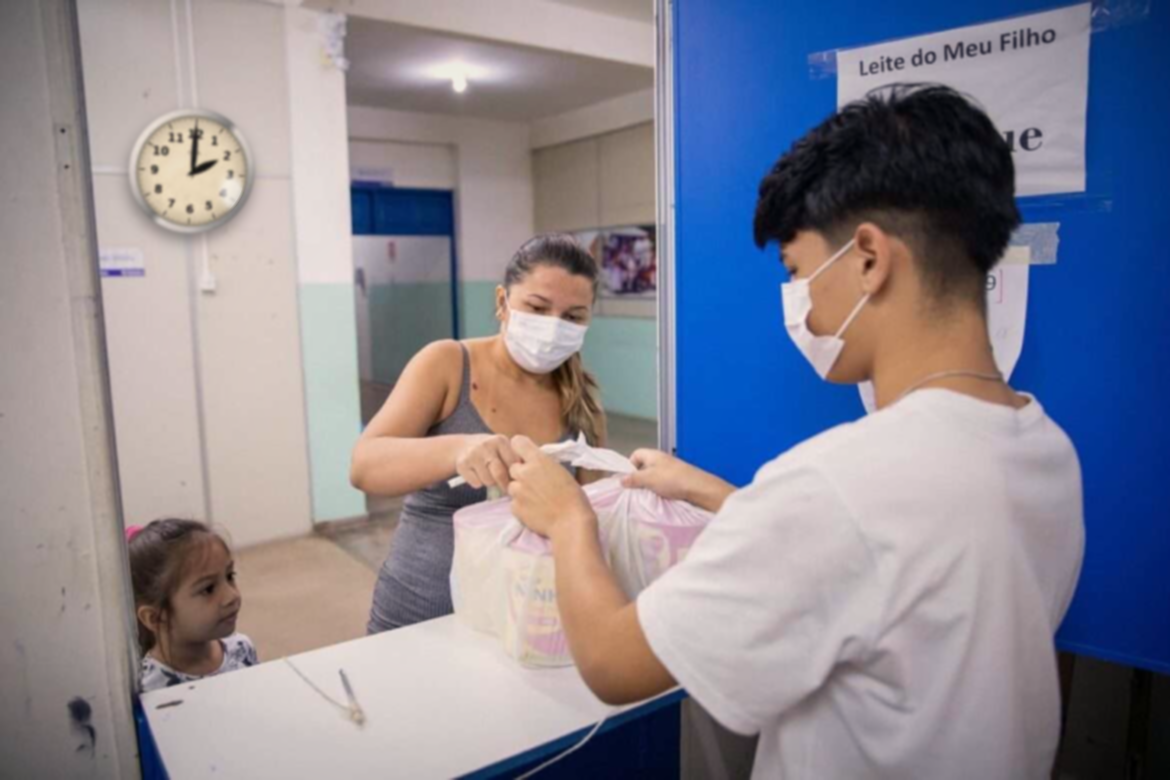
2:00
